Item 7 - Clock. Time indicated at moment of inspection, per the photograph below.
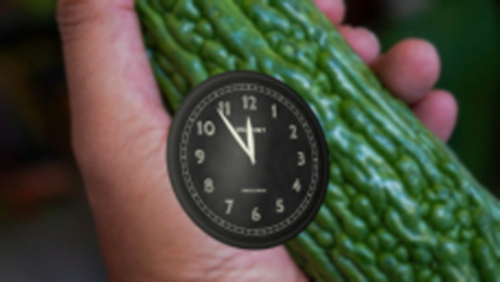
11:54
